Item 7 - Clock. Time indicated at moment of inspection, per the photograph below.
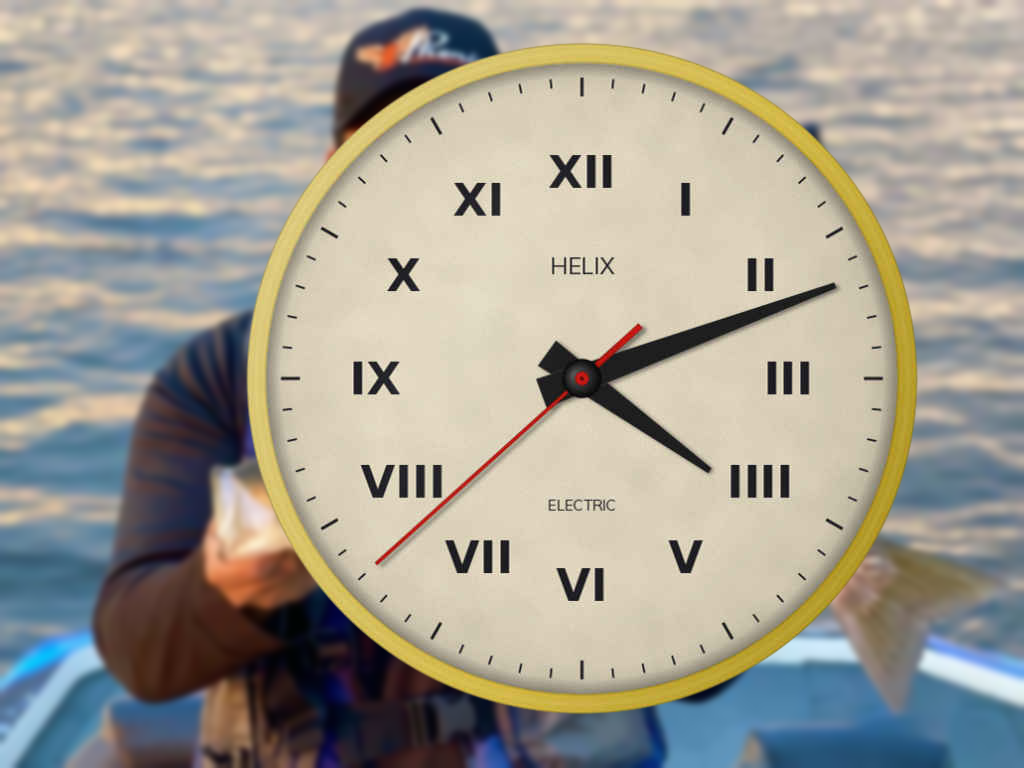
4:11:38
